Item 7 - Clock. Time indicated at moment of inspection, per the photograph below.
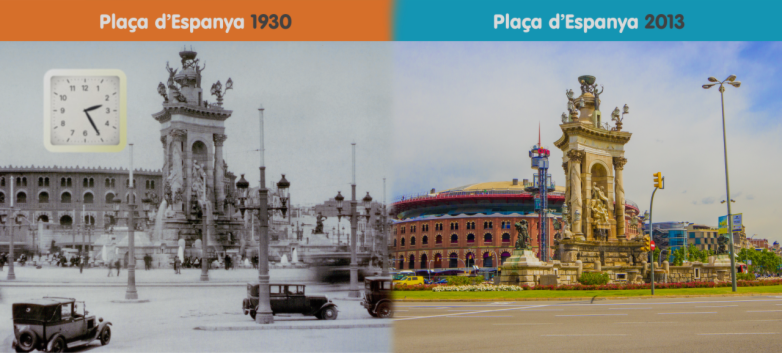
2:25
